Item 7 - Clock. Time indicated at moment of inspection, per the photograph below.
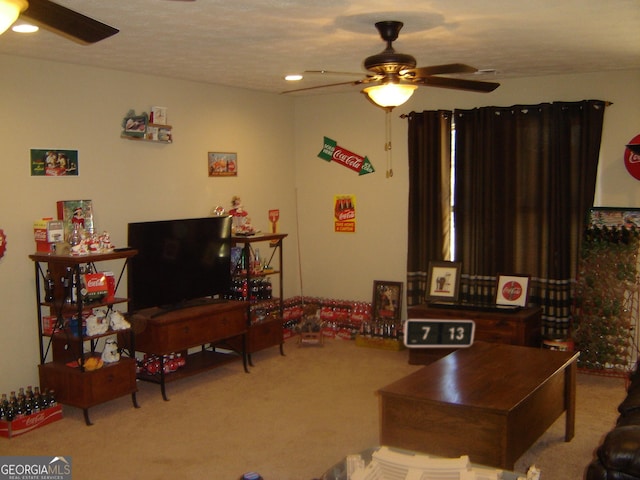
7:13
